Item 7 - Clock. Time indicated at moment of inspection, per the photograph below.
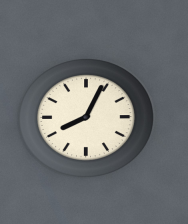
8:04
